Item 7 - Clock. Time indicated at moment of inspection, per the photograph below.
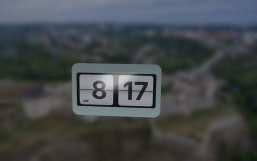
8:17
